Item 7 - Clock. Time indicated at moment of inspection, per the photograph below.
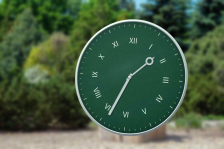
1:34
